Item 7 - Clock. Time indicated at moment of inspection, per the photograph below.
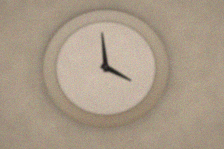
3:59
